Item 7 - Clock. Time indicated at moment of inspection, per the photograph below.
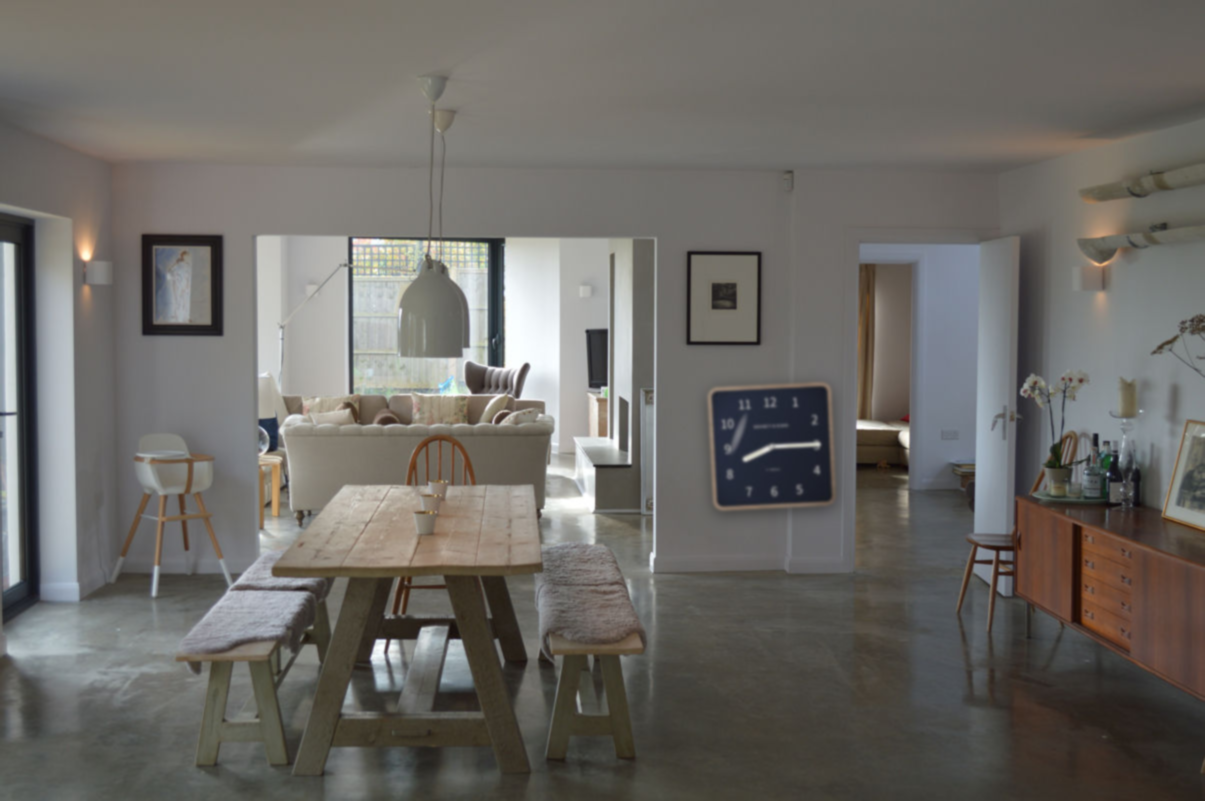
8:15
